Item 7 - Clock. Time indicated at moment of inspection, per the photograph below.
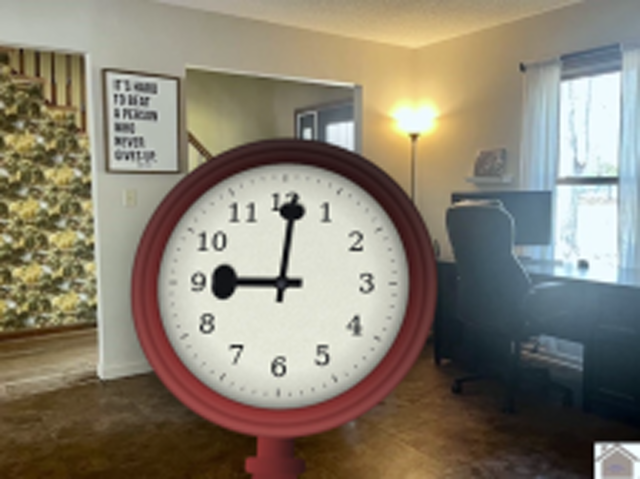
9:01
